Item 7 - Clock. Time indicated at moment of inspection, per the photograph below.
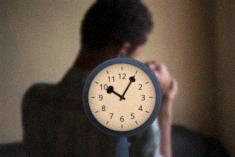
10:05
